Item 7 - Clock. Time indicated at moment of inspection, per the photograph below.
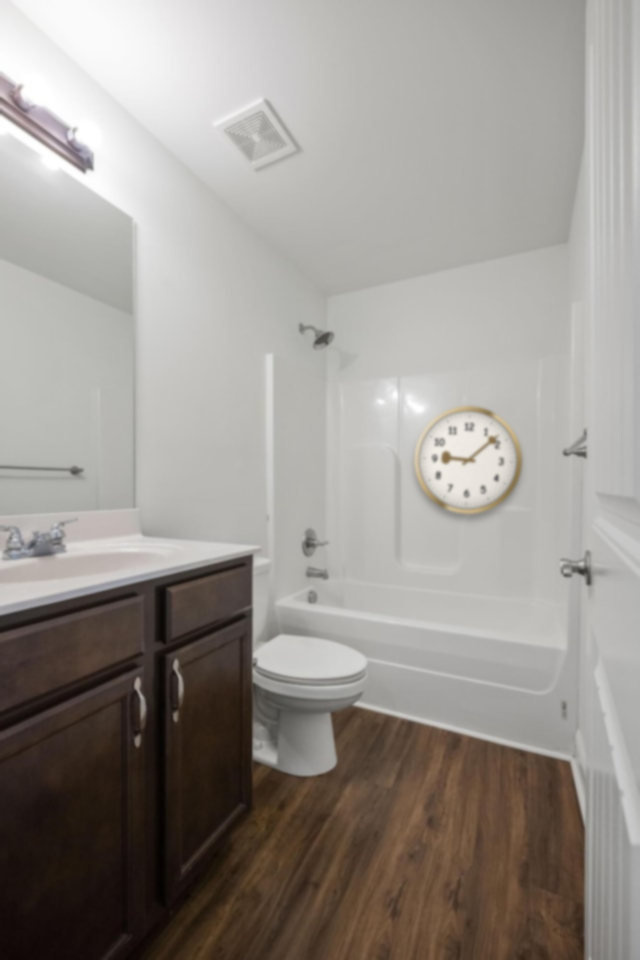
9:08
